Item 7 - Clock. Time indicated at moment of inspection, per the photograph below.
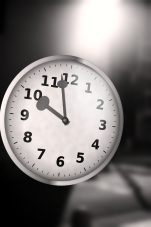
9:58
